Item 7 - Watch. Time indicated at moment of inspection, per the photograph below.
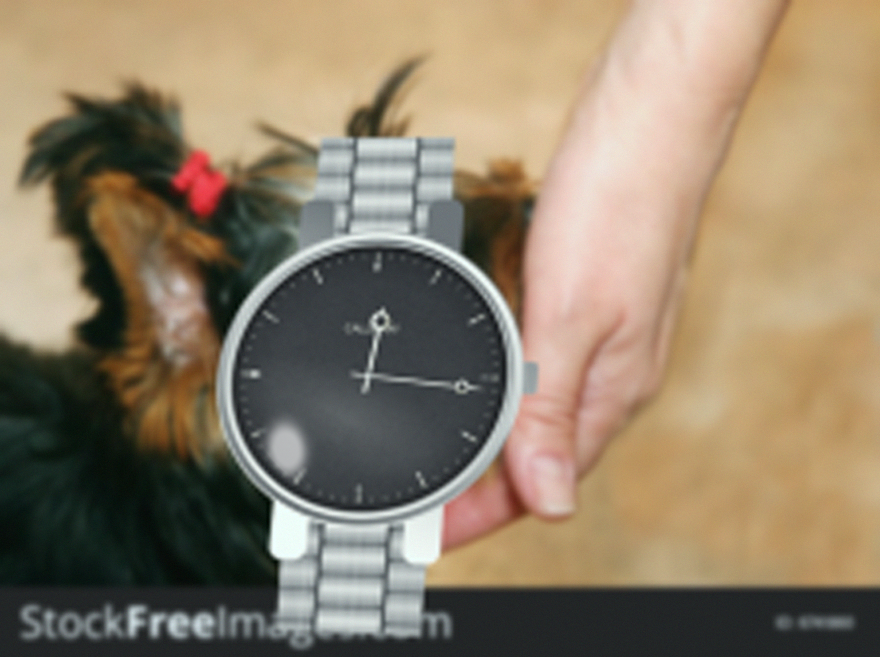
12:16
